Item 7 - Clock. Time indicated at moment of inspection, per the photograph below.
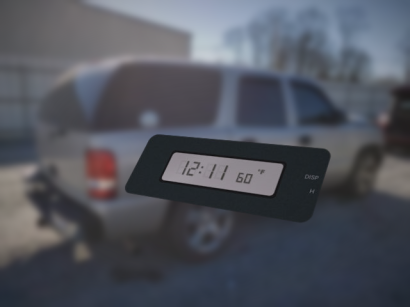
12:11
